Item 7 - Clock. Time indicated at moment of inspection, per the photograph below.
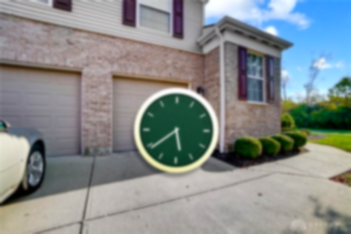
5:39
